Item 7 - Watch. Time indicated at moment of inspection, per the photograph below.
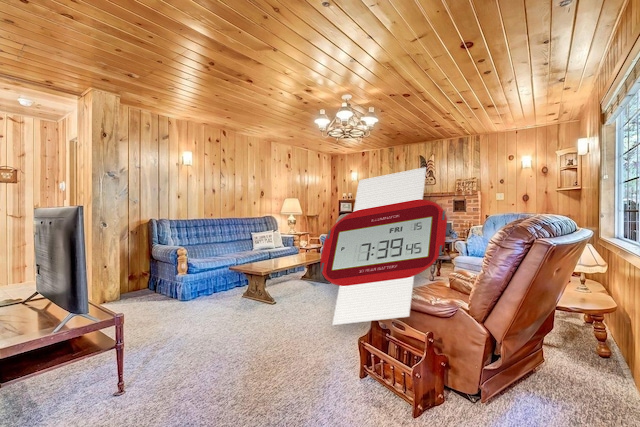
7:39:45
